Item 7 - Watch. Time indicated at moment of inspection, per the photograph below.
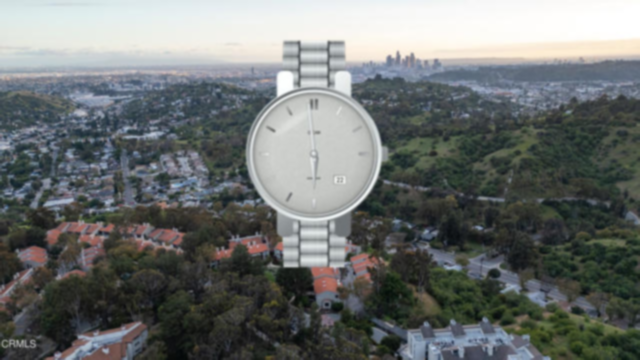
5:59
